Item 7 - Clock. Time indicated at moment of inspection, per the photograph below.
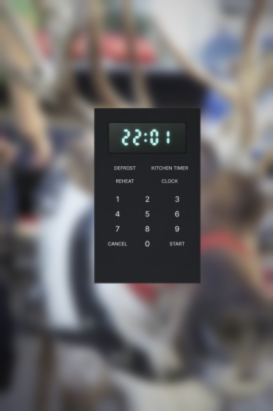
22:01
